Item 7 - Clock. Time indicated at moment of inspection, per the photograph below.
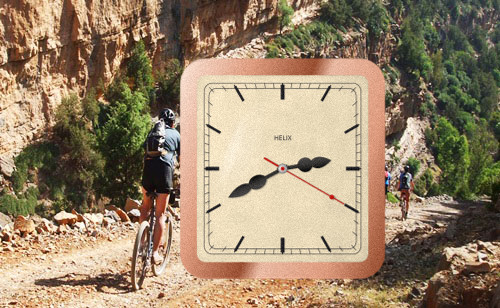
2:40:20
